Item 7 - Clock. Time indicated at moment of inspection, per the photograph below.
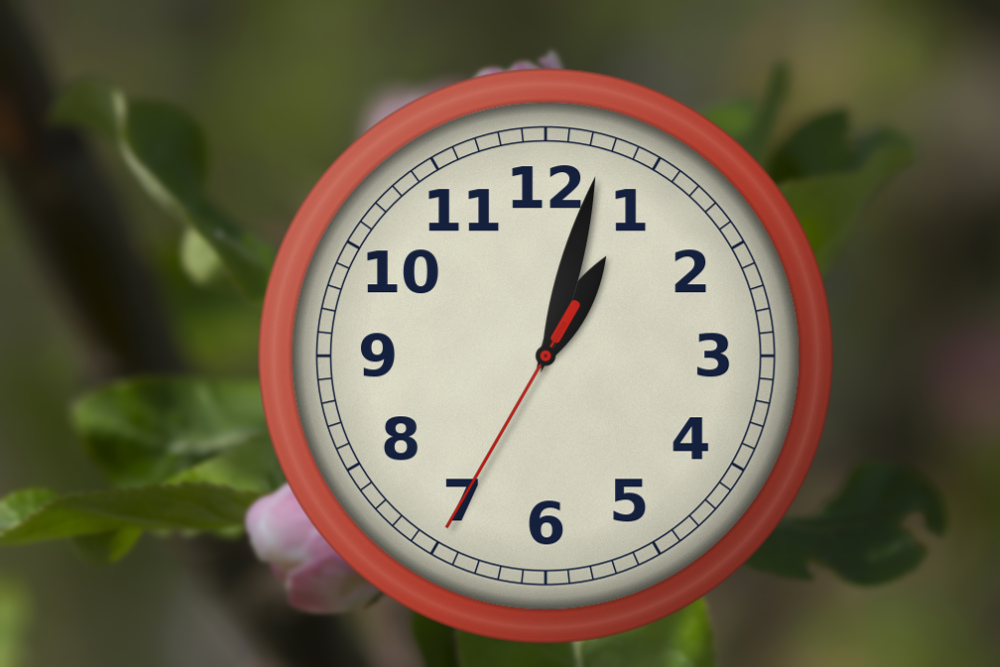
1:02:35
